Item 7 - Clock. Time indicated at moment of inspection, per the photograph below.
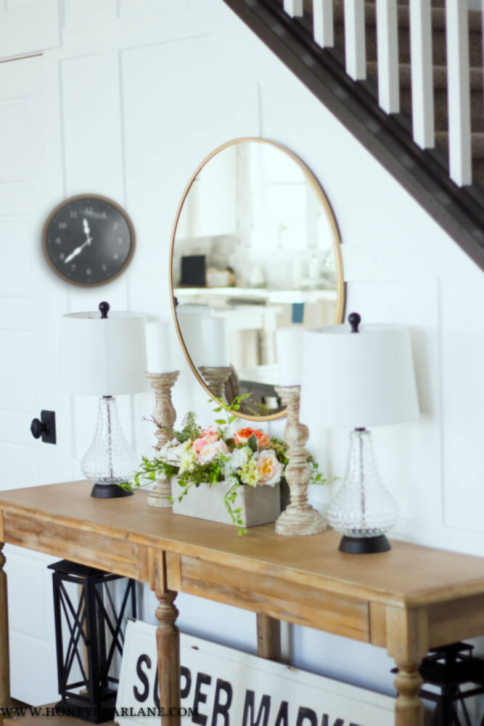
11:38
